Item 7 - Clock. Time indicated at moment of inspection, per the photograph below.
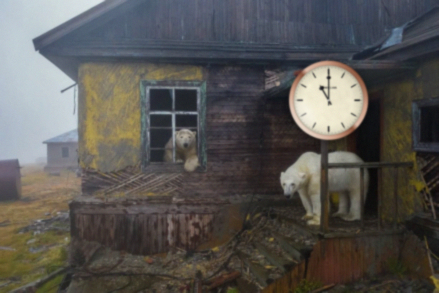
11:00
